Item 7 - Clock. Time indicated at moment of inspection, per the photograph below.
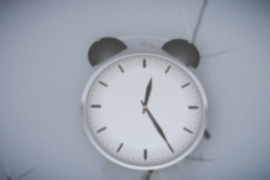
12:25
